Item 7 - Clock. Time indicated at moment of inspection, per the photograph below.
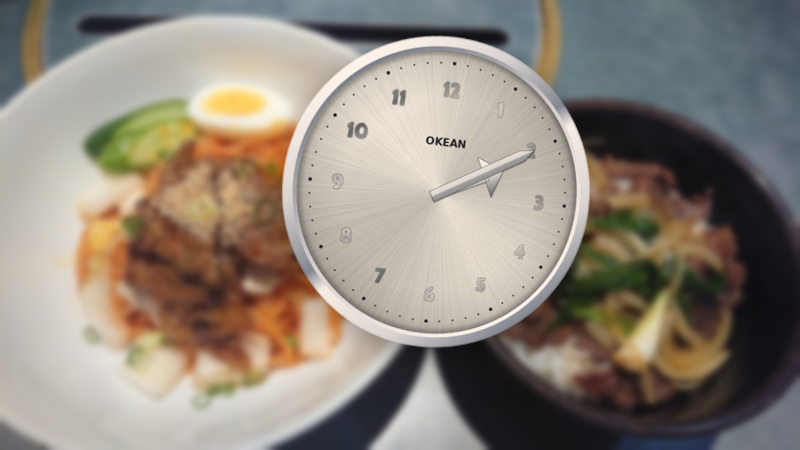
2:10
